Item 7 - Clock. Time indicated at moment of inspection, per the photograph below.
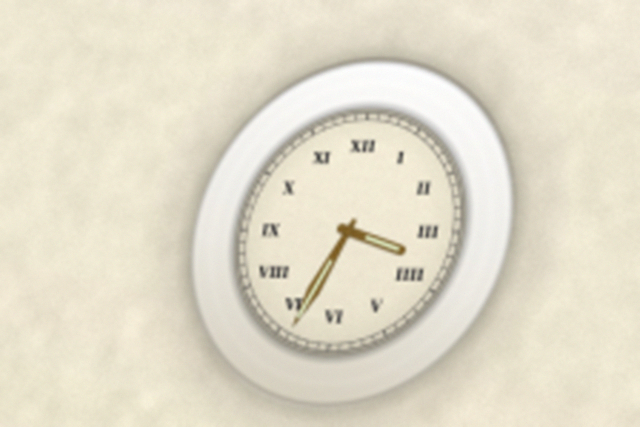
3:34
